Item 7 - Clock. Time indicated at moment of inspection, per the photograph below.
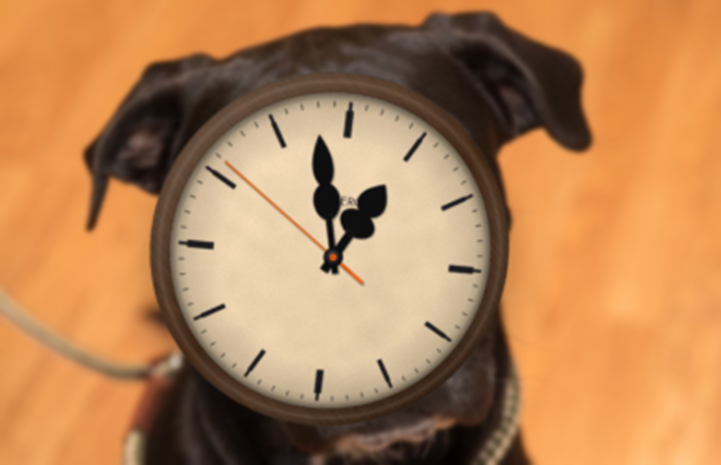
12:57:51
